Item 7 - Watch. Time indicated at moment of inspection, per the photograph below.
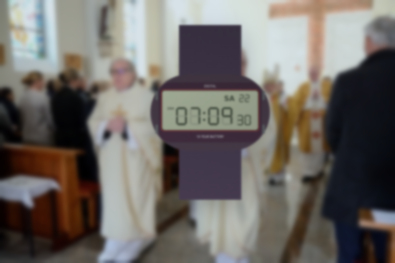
7:09
